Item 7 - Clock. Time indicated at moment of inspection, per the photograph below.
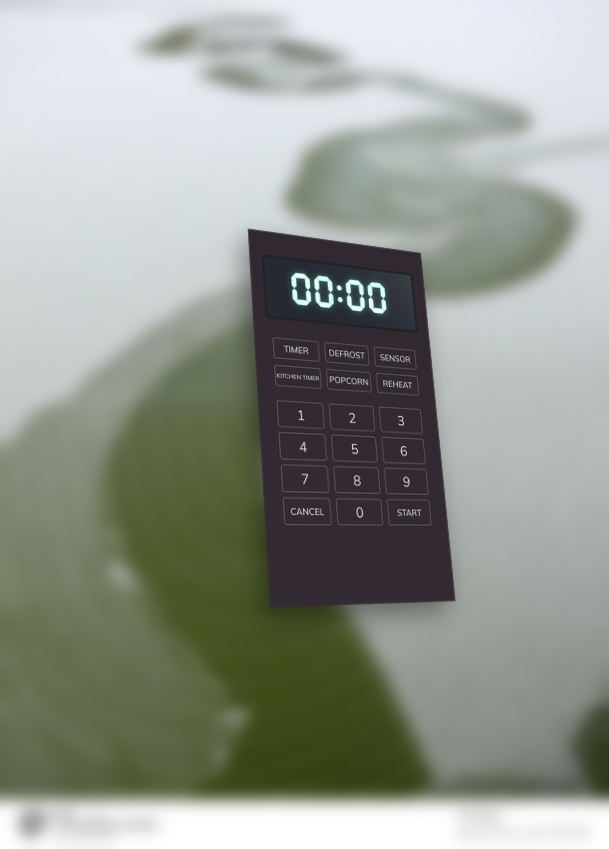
0:00
